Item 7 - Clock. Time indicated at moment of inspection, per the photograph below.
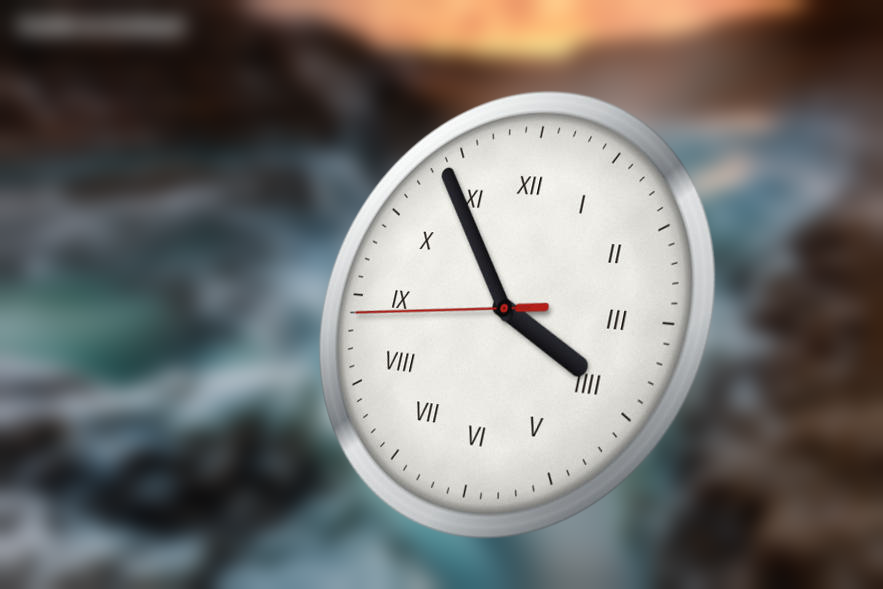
3:53:44
